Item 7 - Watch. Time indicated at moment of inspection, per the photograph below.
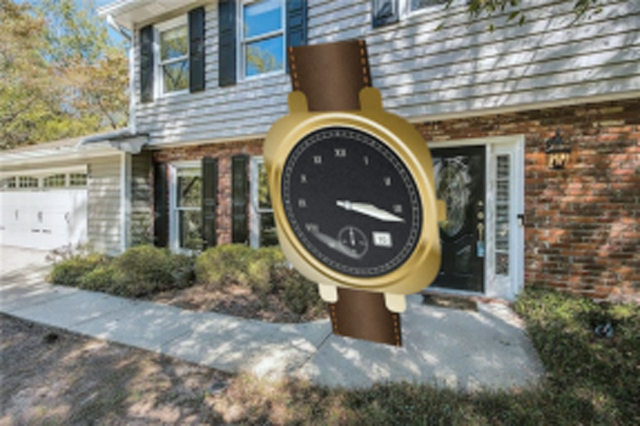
3:17
